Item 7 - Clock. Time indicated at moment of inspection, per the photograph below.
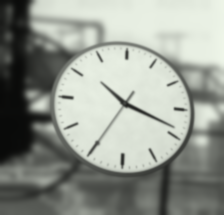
10:18:35
